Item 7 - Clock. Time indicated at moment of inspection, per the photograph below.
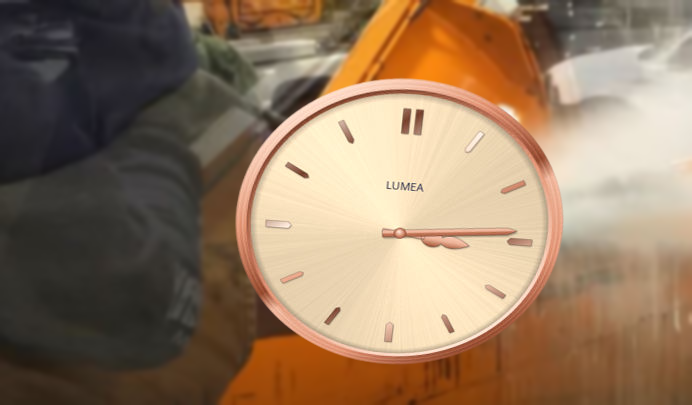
3:14
